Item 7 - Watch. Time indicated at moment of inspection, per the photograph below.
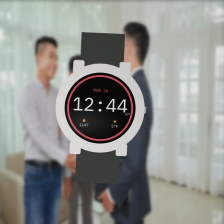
12:44
